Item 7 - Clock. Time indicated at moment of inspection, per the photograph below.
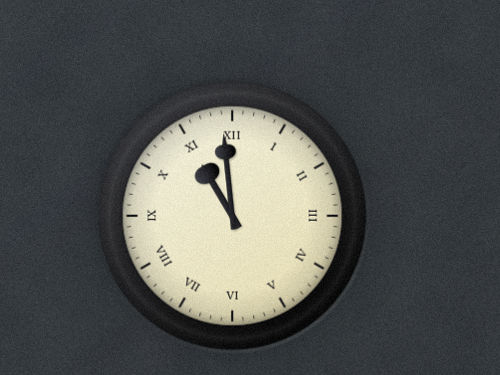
10:59
